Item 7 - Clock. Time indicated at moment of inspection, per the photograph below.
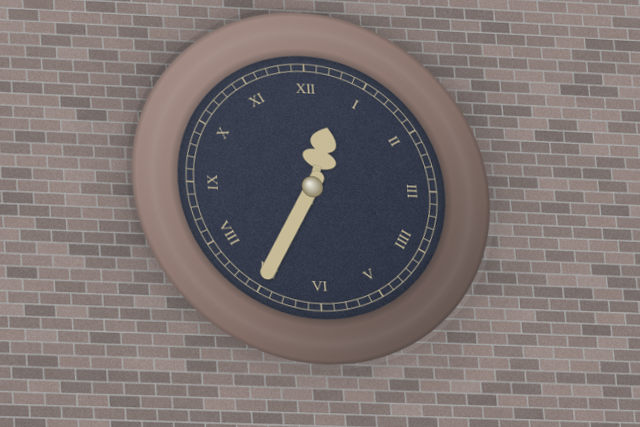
12:35
